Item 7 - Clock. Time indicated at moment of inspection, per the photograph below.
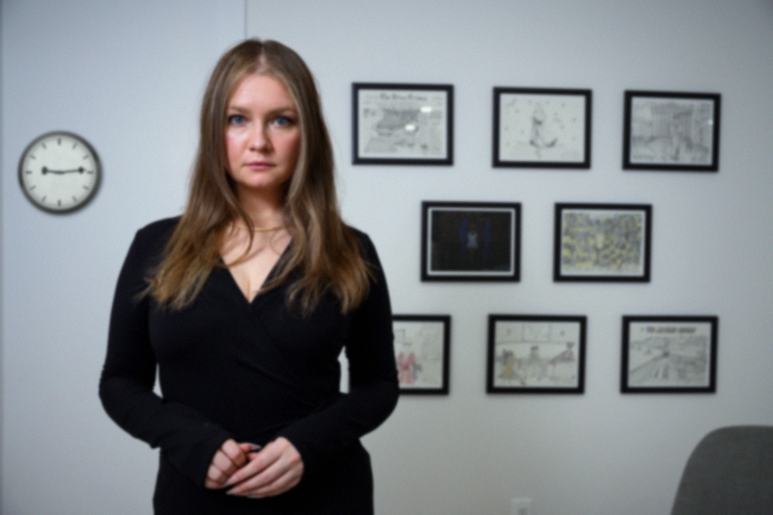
9:14
